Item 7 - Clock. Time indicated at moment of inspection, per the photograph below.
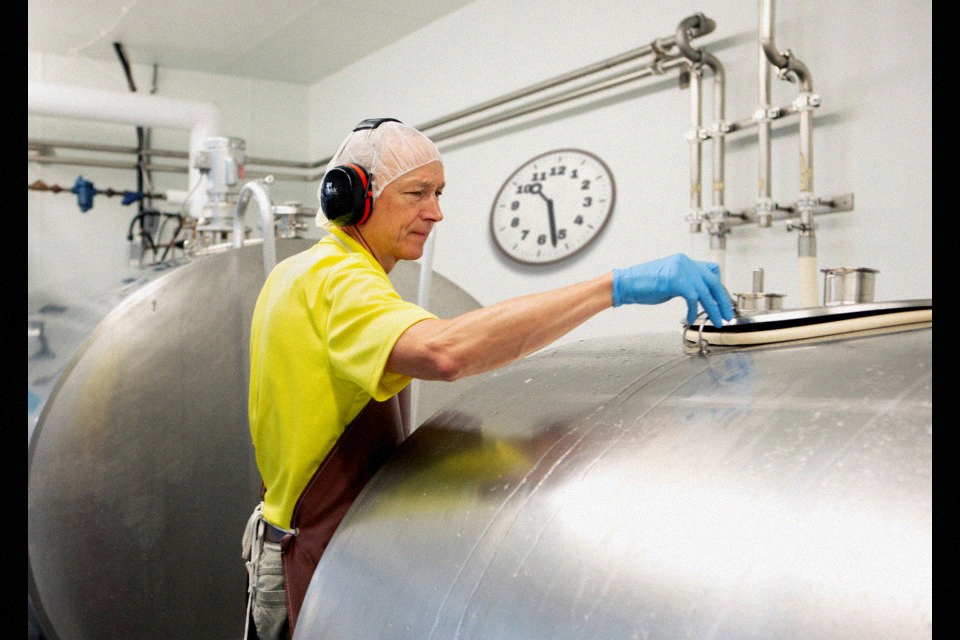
10:27
